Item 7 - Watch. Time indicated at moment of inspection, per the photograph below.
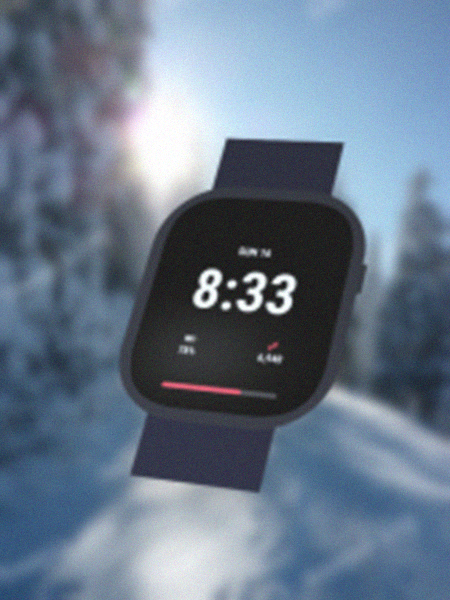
8:33
